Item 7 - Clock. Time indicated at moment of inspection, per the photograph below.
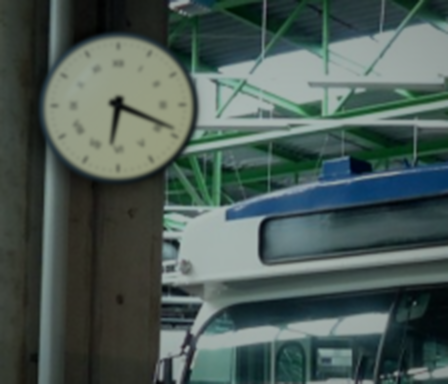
6:19
